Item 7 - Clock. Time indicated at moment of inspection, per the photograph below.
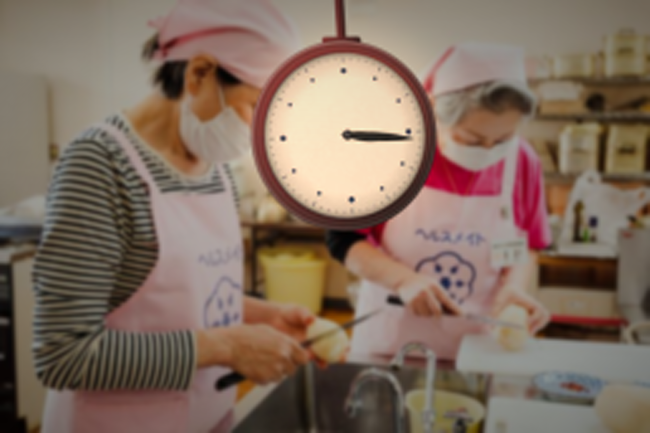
3:16
